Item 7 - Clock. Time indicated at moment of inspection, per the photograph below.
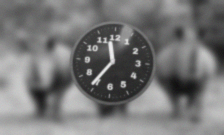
11:36
